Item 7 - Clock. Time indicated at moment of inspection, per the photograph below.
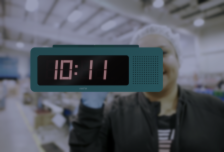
10:11
